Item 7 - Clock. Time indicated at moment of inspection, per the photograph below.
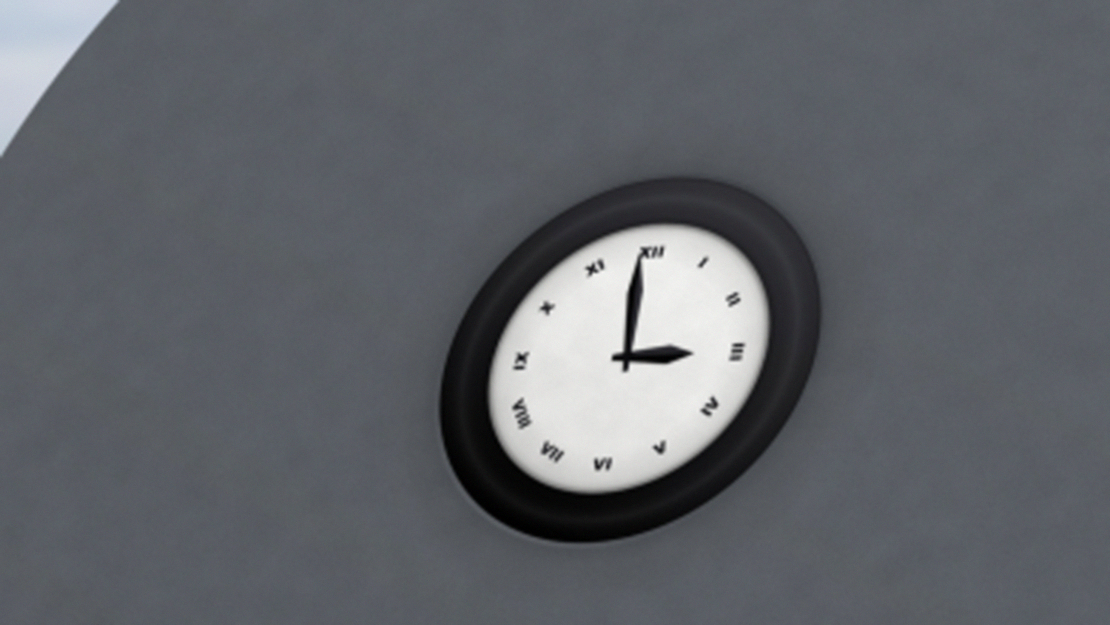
2:59
